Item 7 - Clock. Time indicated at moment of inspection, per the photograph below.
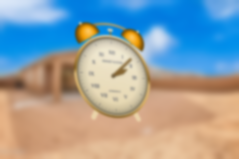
2:08
